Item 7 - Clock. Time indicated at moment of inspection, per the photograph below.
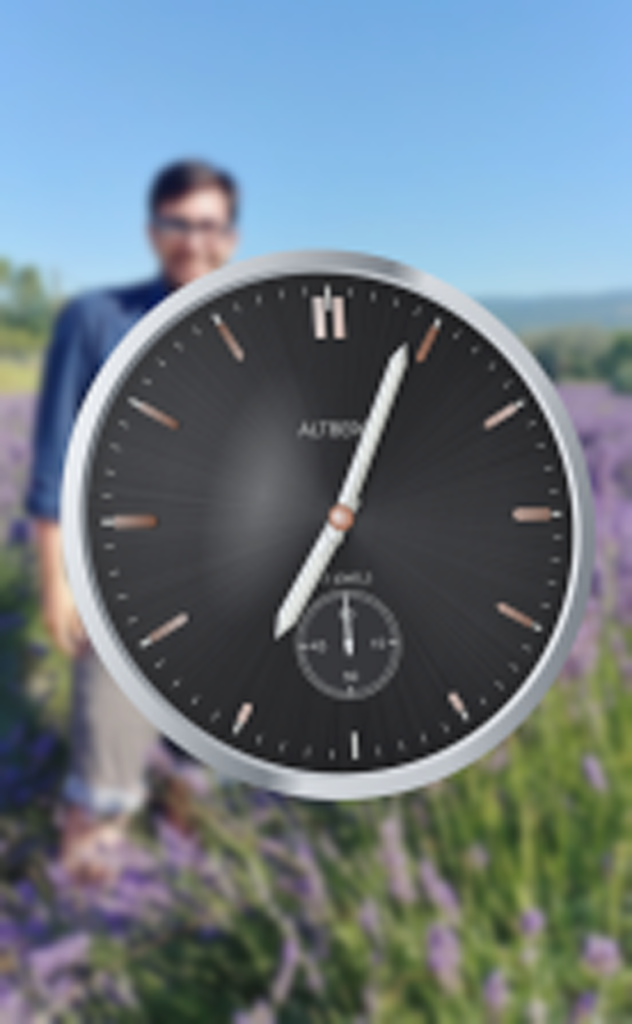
7:04
